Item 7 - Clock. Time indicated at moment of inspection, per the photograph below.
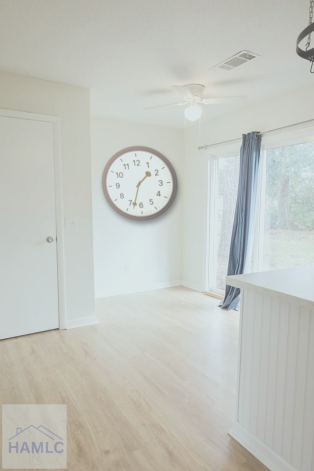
1:33
